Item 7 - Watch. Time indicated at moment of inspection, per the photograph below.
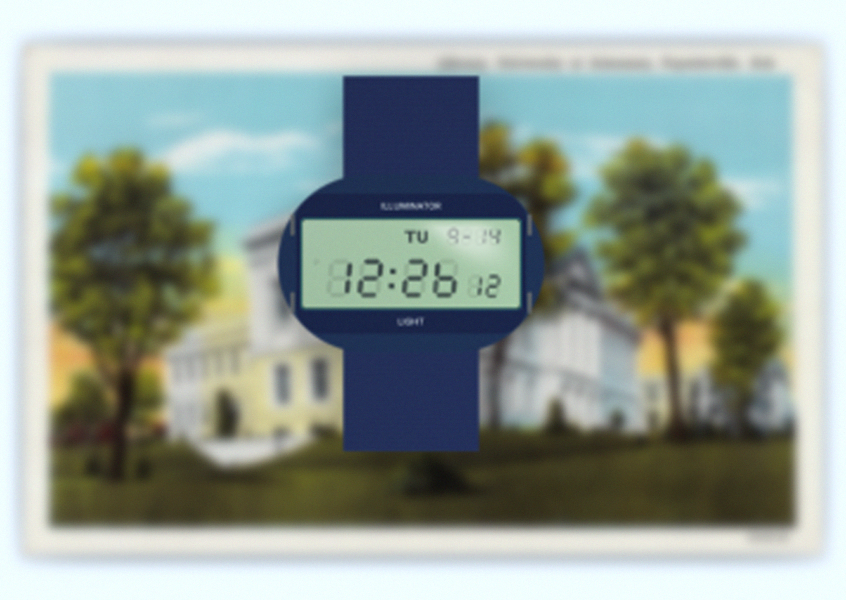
12:26:12
